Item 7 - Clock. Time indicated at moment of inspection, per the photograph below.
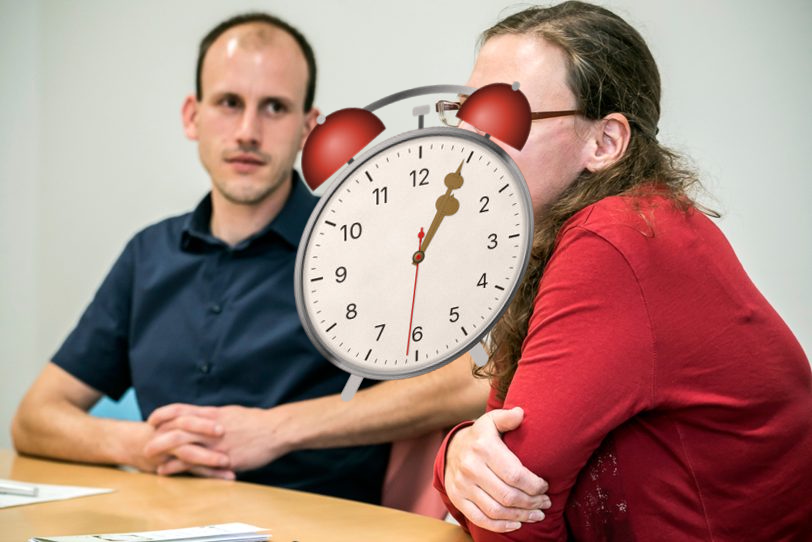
1:04:31
